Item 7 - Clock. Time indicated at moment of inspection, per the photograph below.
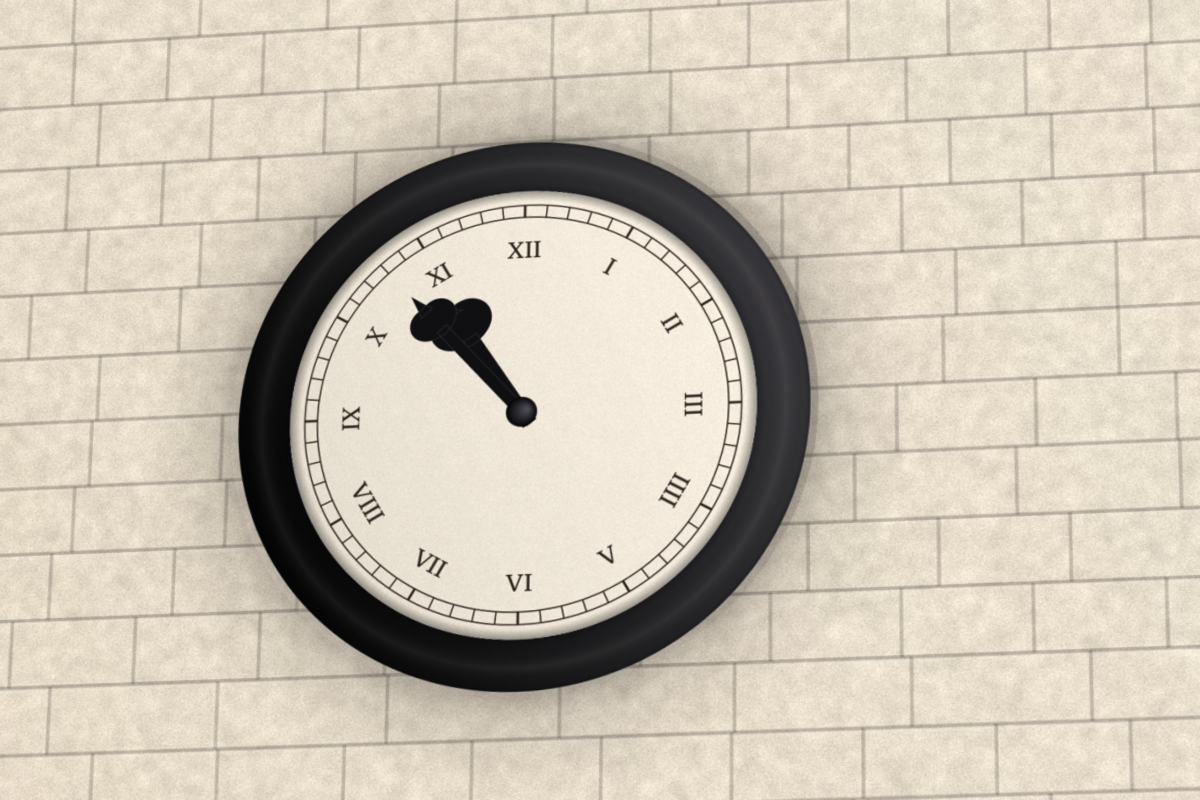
10:53
